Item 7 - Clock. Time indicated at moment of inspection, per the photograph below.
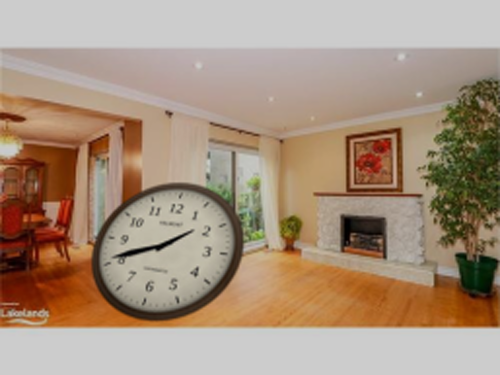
1:41
